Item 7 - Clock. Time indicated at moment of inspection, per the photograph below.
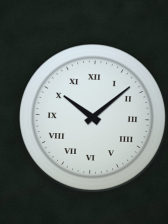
10:08
